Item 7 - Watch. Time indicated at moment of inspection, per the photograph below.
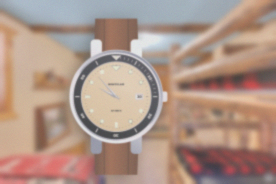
9:53
